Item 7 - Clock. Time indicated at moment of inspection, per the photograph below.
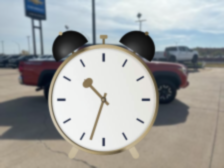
10:33
